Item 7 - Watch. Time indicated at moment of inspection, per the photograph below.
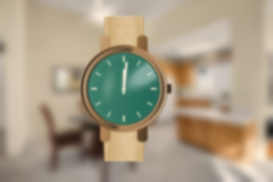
12:01
